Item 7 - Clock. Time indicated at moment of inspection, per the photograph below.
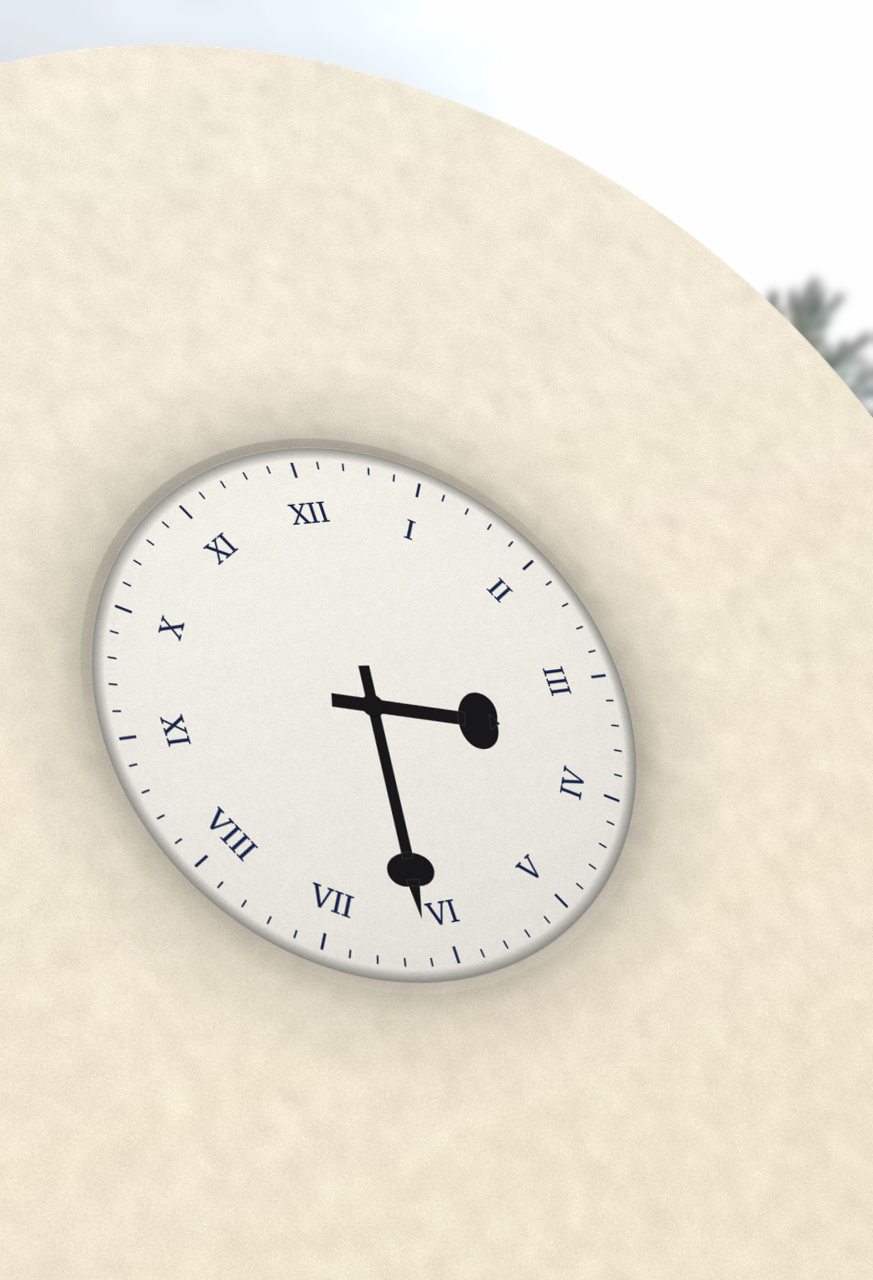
3:31
